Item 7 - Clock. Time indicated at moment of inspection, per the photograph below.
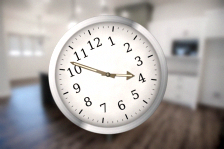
3:52
